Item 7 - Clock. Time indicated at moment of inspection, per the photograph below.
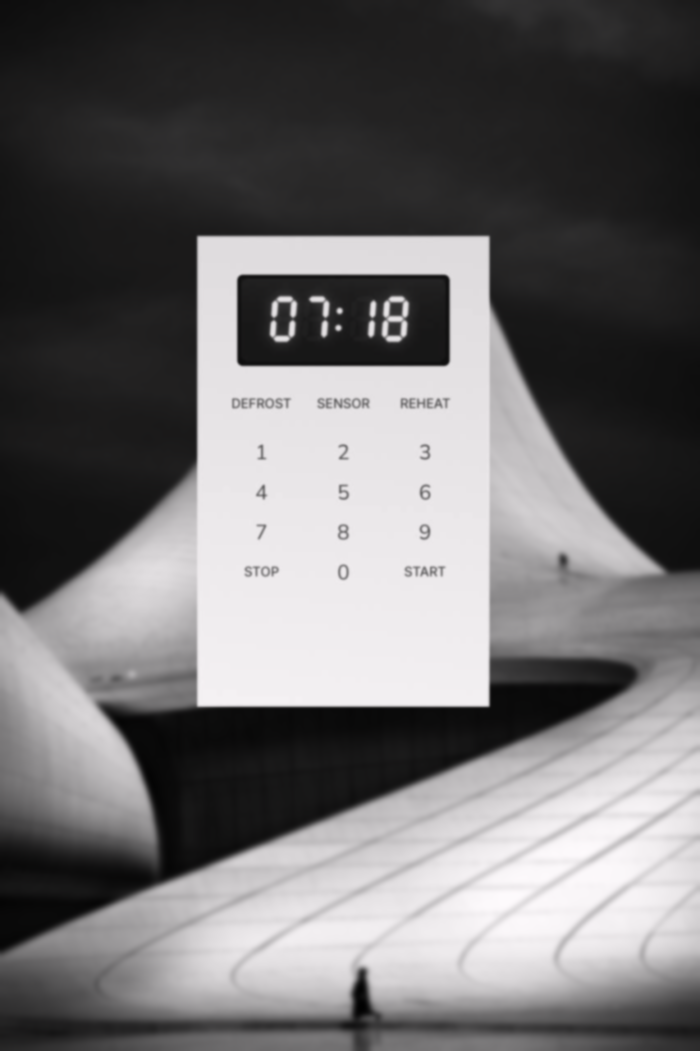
7:18
